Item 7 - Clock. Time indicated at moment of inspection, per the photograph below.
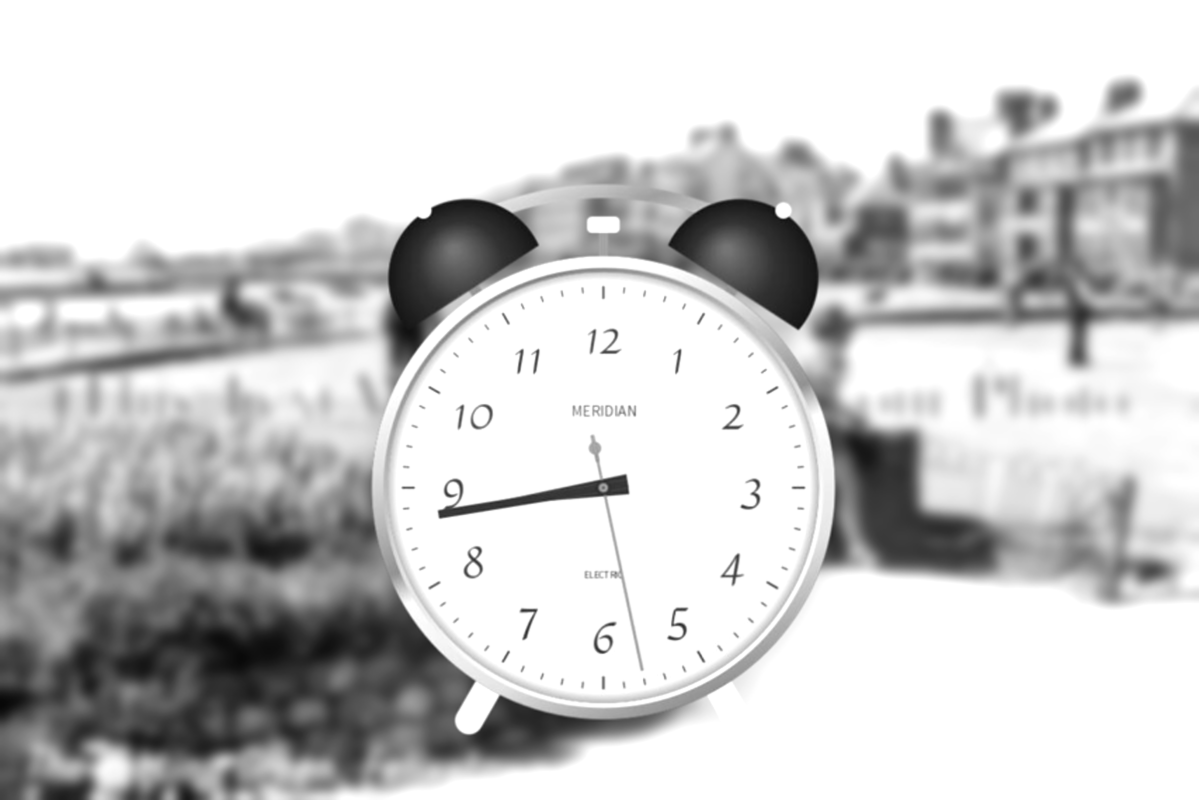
8:43:28
